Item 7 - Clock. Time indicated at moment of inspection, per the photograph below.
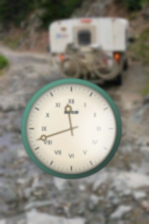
11:42
